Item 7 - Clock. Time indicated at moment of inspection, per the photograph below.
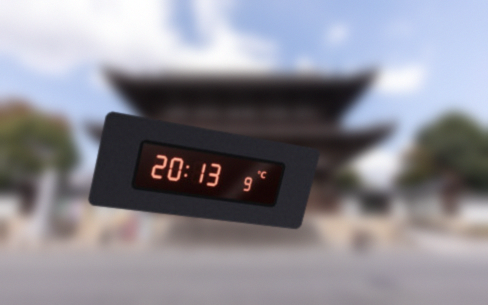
20:13
